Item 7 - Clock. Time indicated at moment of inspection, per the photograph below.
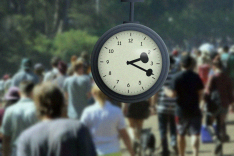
2:19
